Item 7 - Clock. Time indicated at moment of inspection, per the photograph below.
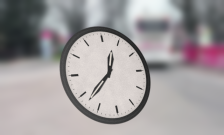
12:38
